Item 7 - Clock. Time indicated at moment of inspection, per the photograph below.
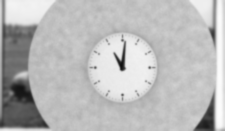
11:01
